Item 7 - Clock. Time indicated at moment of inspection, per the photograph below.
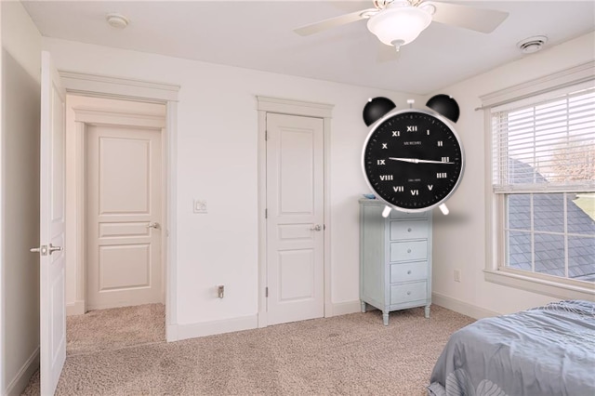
9:16
